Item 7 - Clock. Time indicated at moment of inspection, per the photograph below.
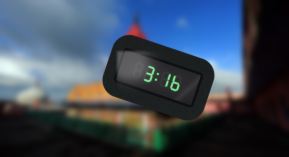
3:16
